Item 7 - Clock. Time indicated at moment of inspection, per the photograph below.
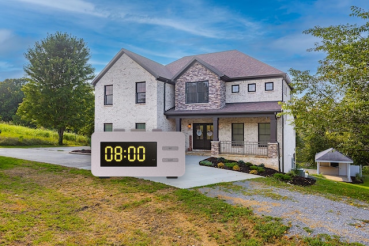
8:00
